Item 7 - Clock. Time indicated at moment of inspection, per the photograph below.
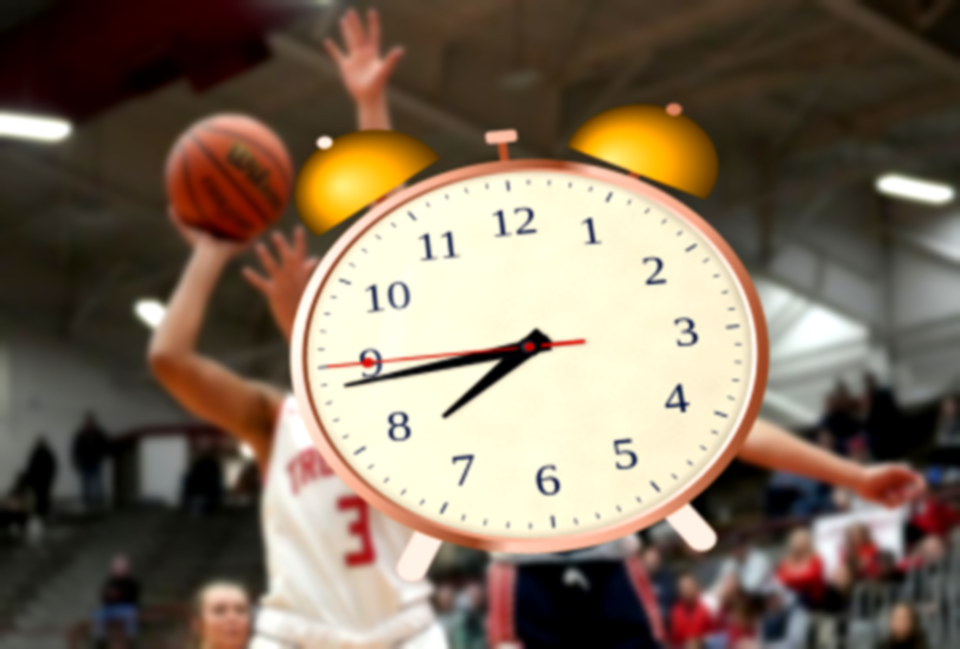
7:43:45
